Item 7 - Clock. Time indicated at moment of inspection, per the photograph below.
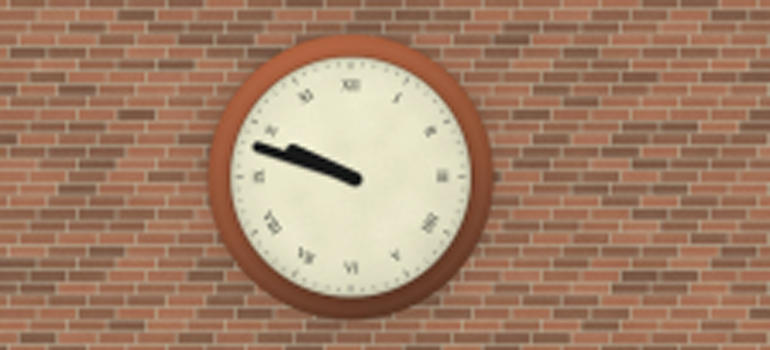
9:48
